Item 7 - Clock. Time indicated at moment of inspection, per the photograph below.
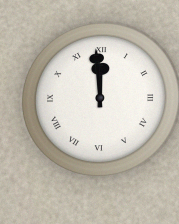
11:59
